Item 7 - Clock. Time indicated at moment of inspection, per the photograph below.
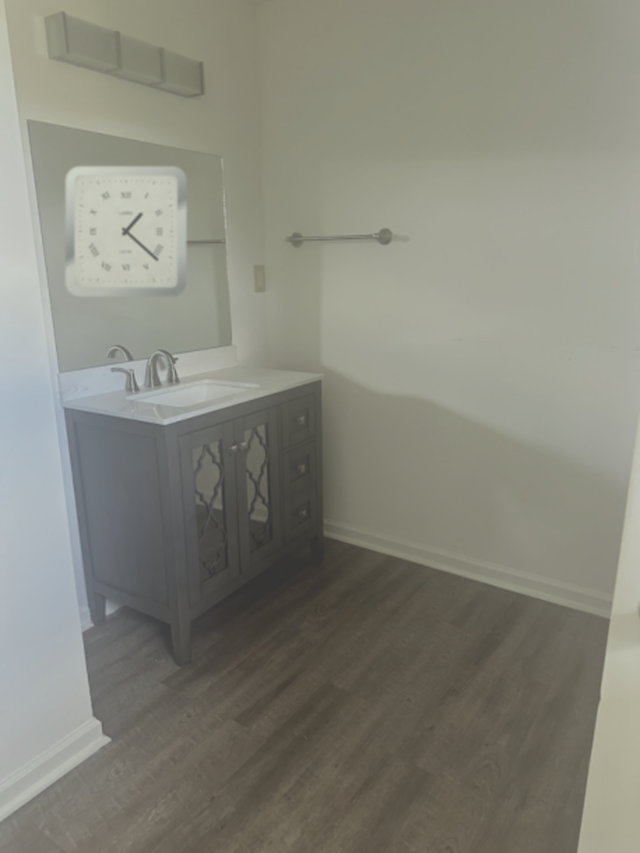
1:22
